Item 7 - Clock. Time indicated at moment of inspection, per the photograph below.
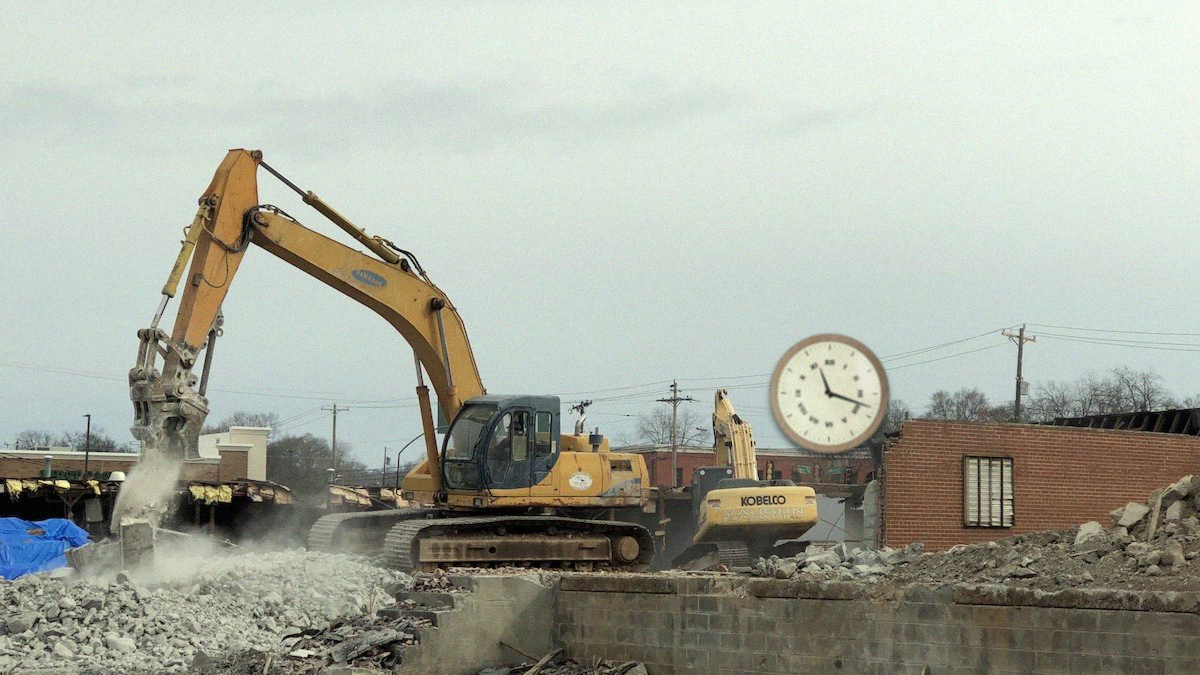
11:18
